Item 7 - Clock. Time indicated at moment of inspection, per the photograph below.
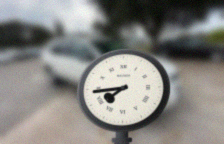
7:44
